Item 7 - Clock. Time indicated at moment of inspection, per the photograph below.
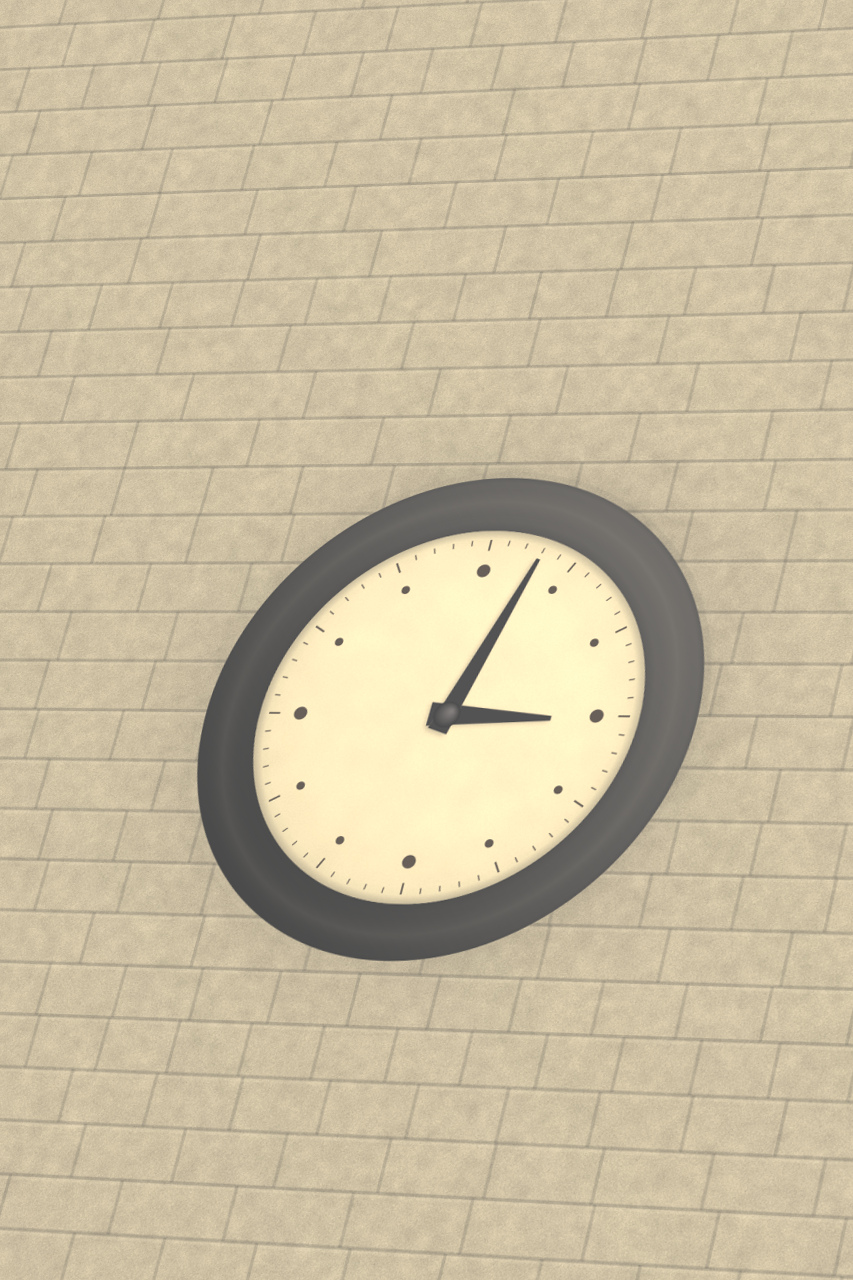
3:03
